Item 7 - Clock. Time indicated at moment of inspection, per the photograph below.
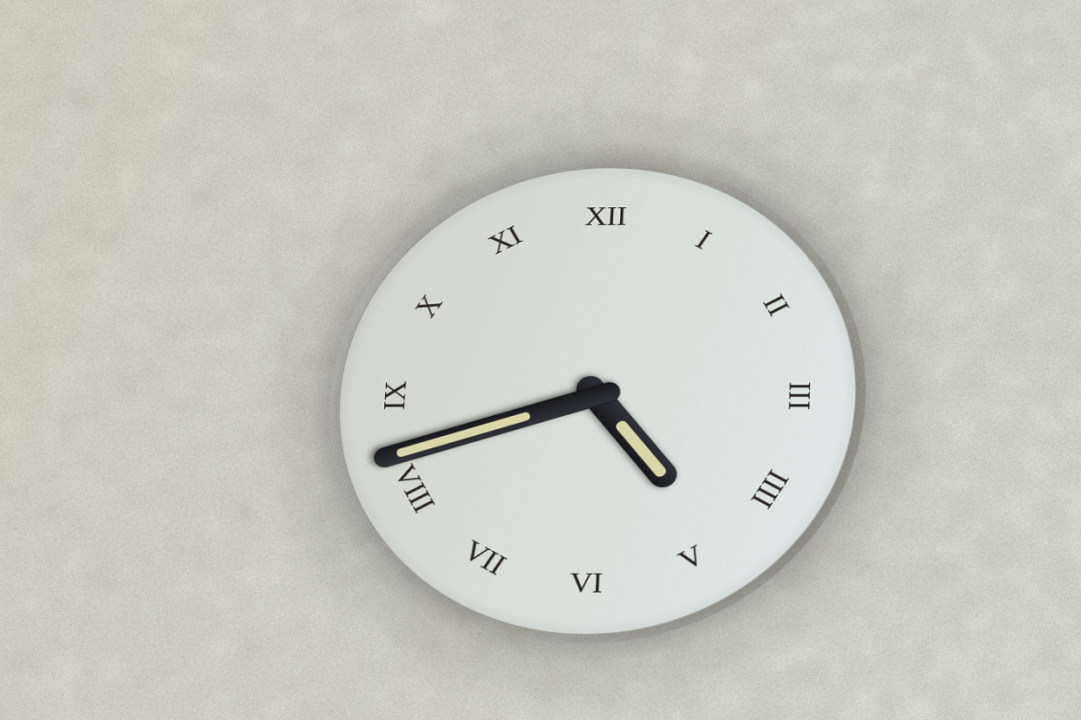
4:42
